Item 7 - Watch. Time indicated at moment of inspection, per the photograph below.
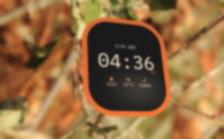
4:36
